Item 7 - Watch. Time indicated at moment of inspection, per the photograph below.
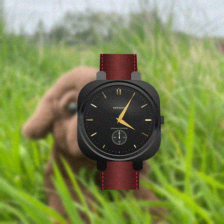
4:05
